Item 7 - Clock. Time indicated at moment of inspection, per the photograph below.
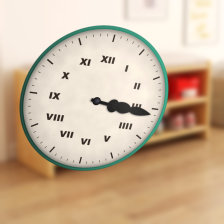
3:16
